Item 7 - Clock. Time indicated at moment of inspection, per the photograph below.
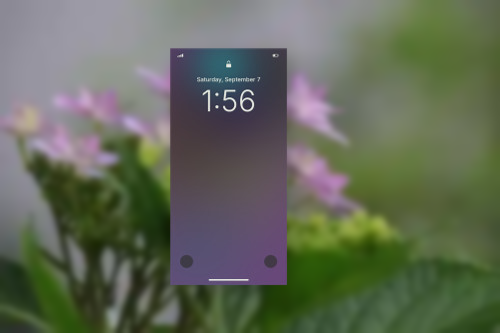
1:56
